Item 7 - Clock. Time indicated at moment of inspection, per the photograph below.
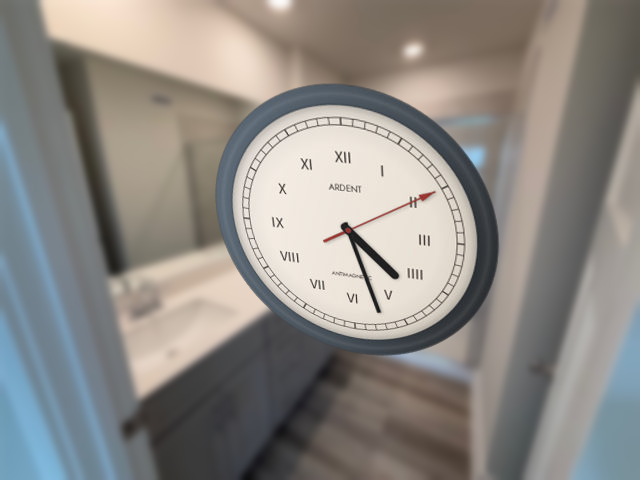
4:27:10
